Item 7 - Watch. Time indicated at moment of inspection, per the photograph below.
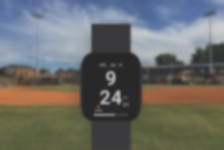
9:24
